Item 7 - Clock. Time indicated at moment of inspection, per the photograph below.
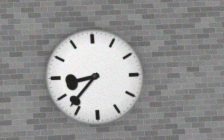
8:37
